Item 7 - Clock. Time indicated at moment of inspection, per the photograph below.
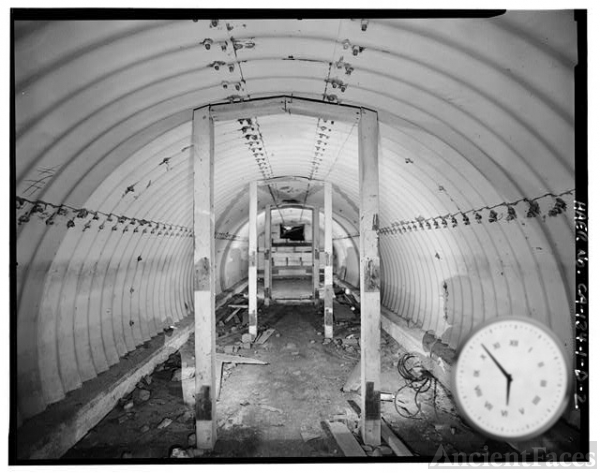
5:52
